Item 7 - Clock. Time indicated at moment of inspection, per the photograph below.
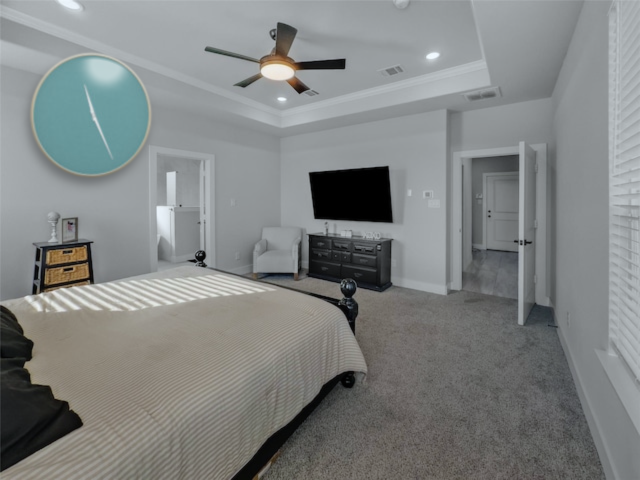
11:26
